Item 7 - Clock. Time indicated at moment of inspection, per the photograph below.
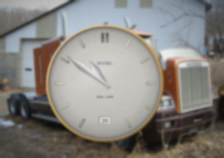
10:51
